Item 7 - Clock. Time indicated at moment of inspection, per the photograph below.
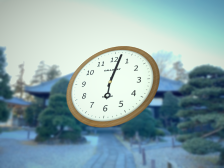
6:02
